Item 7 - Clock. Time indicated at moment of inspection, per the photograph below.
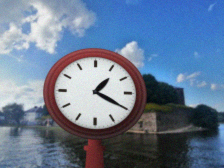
1:20
